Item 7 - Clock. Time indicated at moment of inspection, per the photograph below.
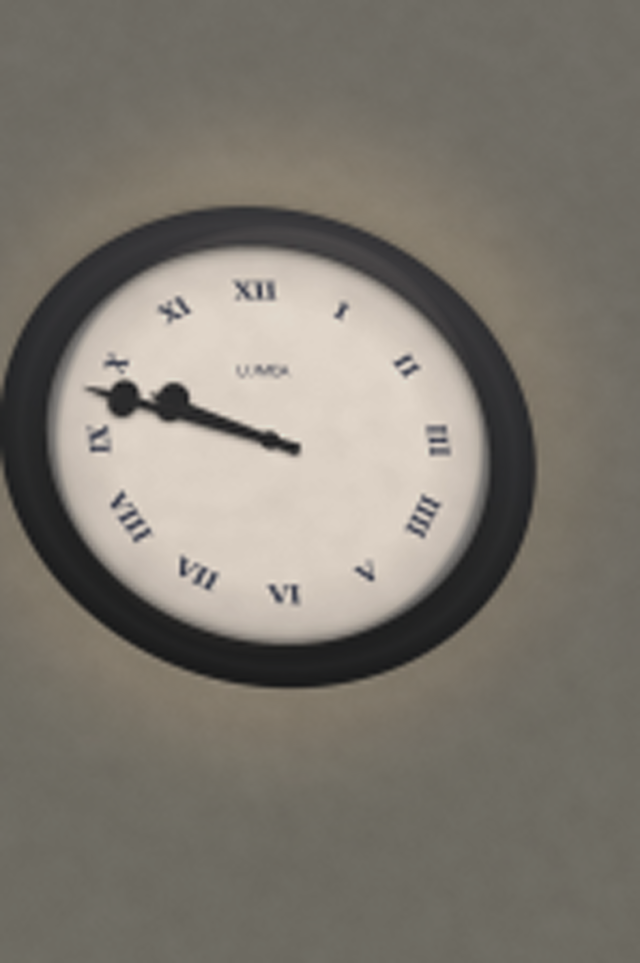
9:48
